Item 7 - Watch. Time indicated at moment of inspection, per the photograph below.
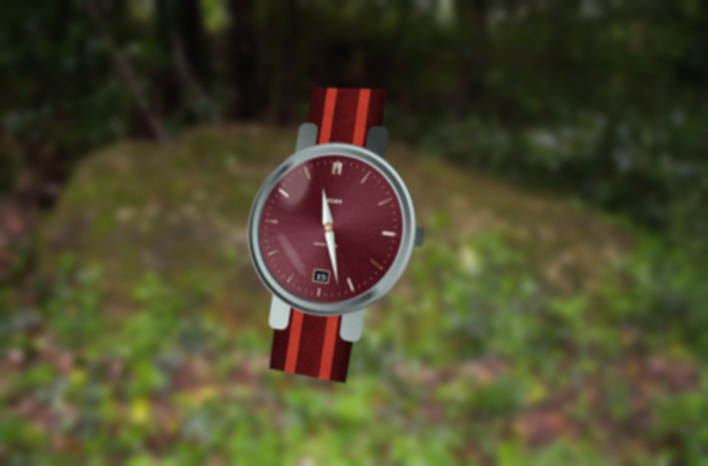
11:27
